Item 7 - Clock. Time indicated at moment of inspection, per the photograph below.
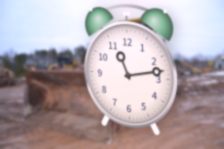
11:13
